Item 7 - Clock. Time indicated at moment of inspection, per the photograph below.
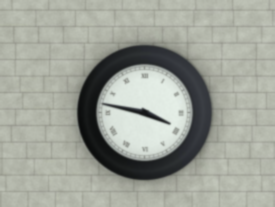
3:47
